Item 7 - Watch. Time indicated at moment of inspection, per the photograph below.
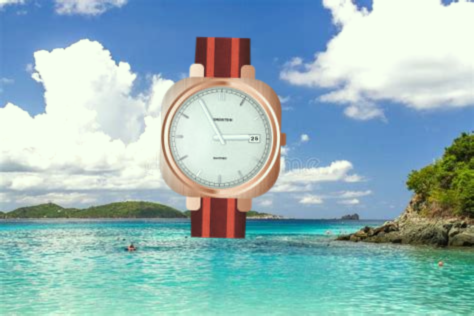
2:55
